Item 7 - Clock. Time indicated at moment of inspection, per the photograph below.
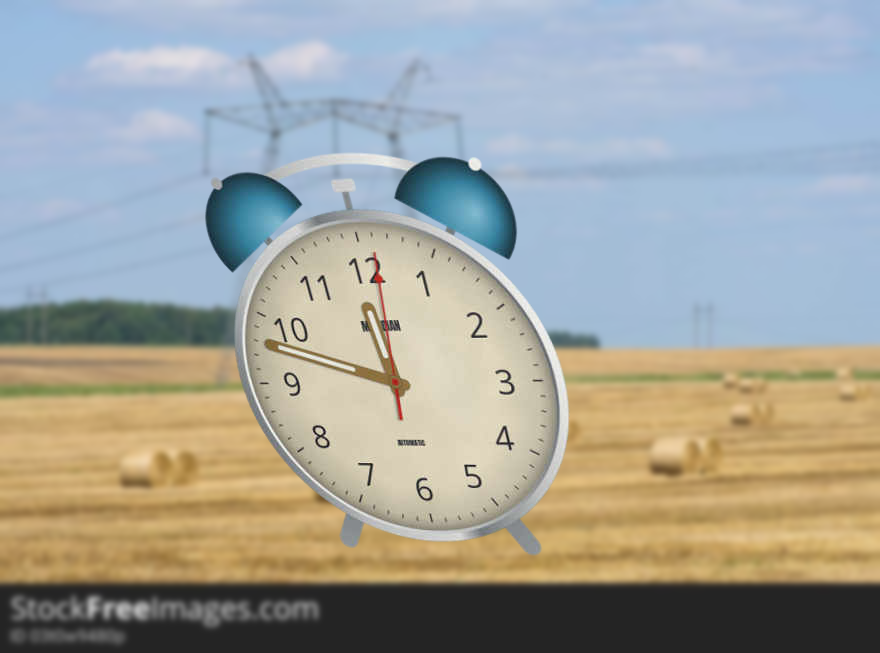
11:48:01
